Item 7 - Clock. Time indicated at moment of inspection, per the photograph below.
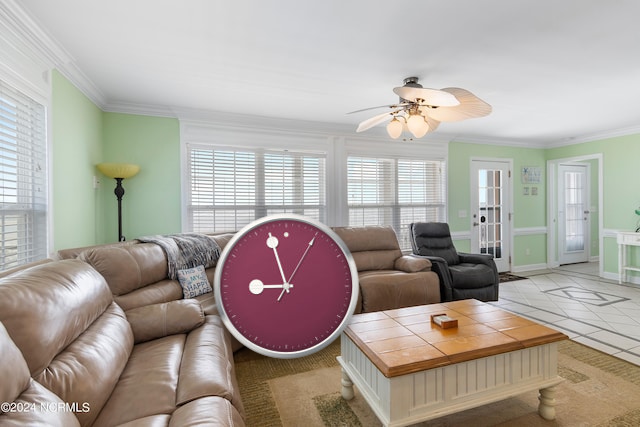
8:57:05
